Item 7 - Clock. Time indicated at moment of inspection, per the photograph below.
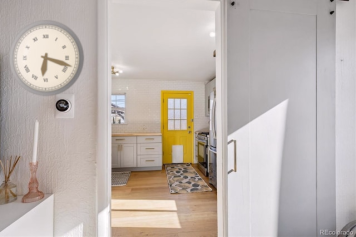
6:18
